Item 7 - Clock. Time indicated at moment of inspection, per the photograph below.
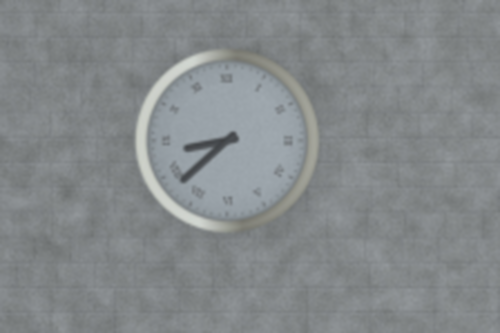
8:38
